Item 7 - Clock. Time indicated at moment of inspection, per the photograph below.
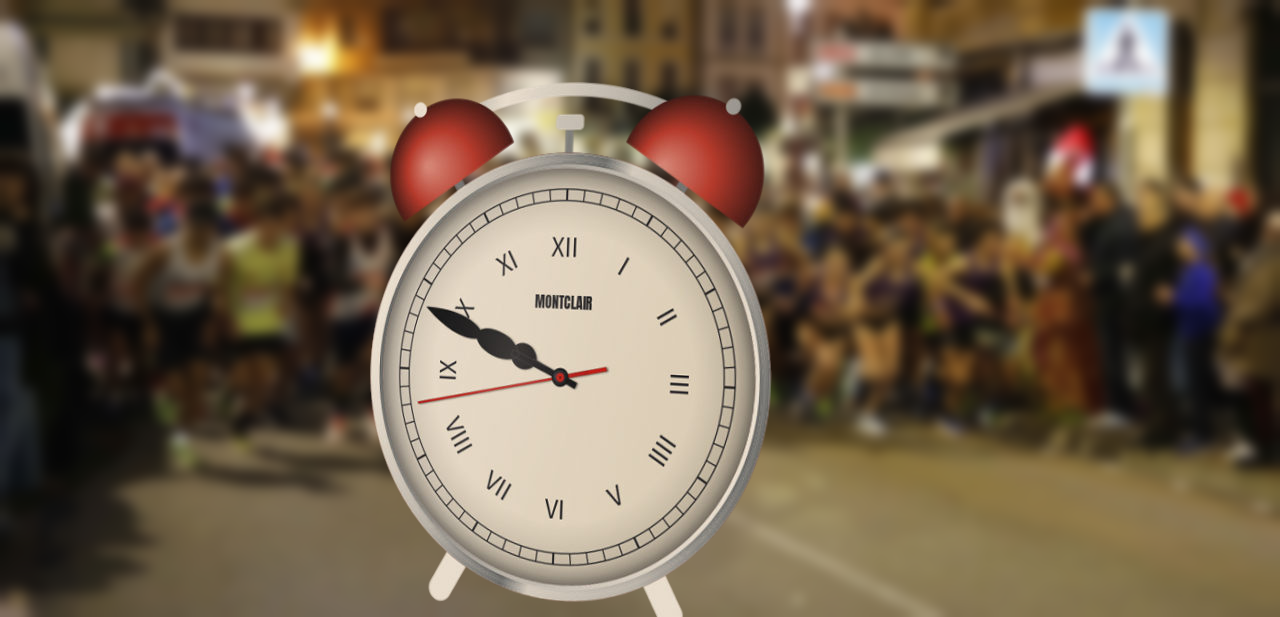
9:48:43
